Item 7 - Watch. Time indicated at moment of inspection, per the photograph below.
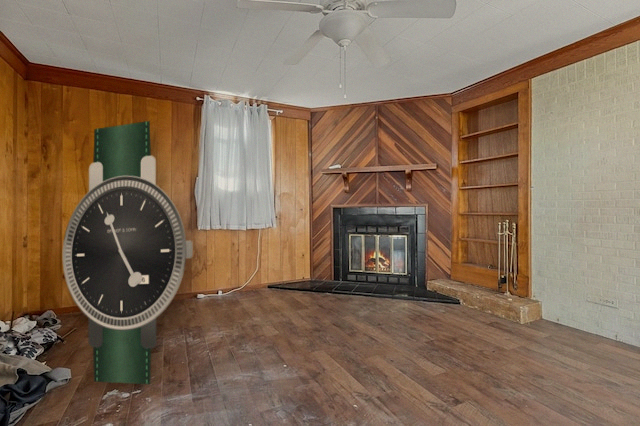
4:56
